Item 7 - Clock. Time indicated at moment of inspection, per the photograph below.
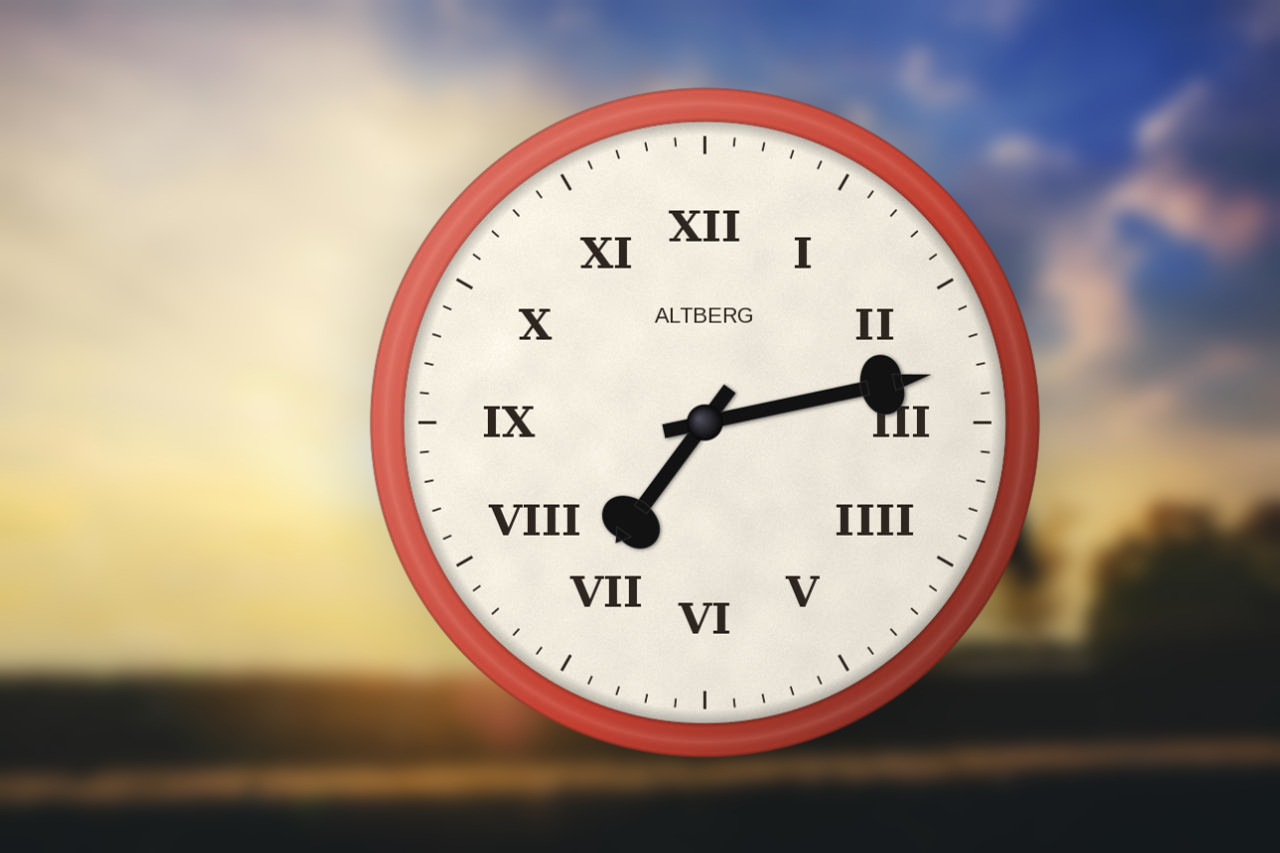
7:13
